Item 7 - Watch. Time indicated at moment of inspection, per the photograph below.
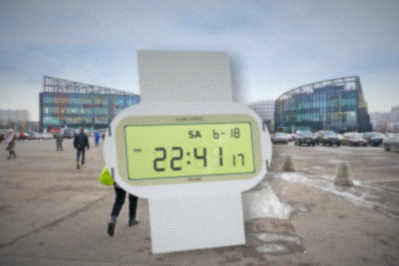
22:41:17
